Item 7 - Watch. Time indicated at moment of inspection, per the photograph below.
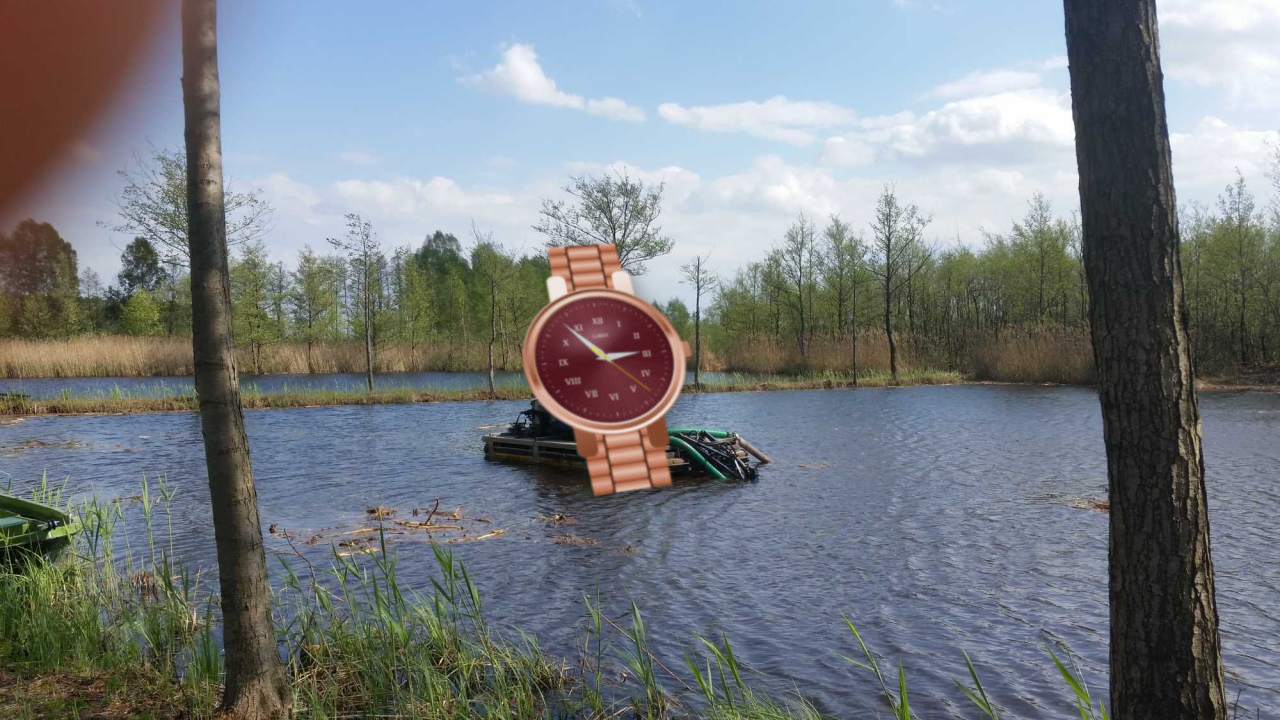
2:53:23
